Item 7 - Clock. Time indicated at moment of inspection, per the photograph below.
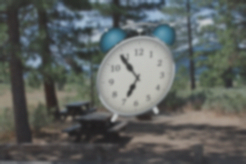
6:54
